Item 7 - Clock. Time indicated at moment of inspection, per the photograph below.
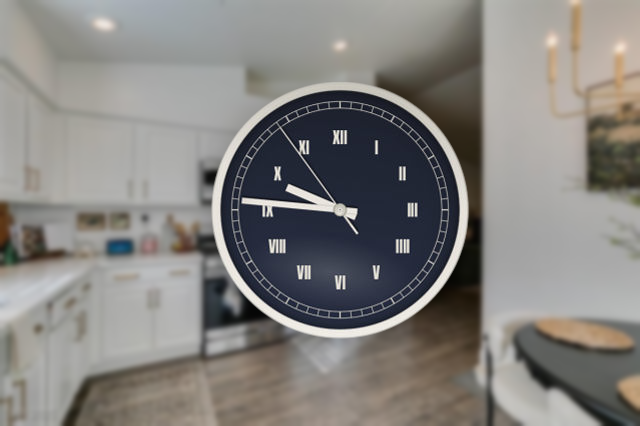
9:45:54
